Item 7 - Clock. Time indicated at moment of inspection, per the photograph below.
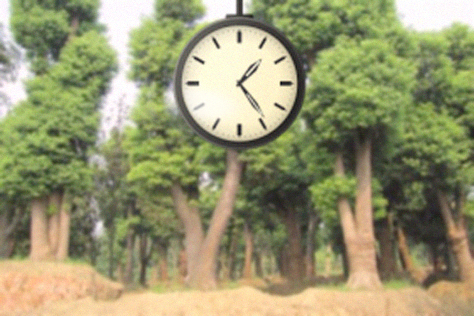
1:24
